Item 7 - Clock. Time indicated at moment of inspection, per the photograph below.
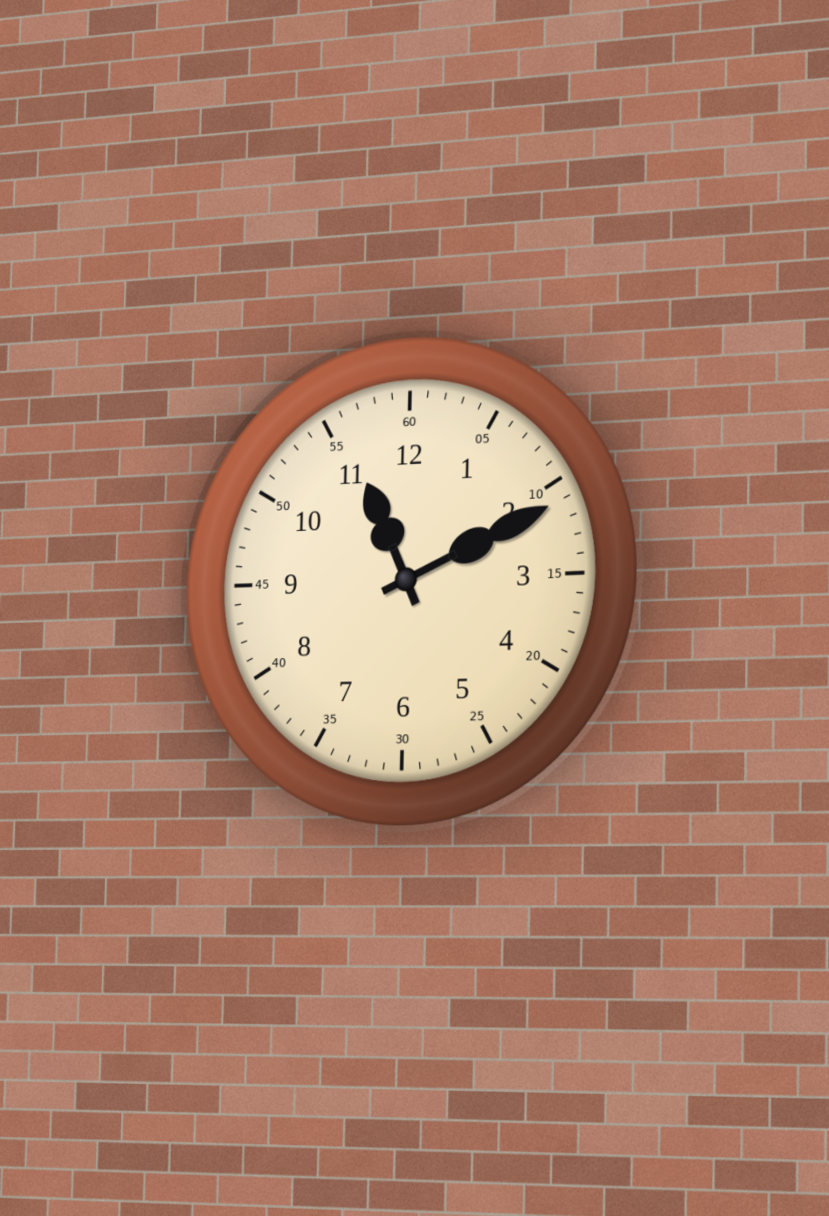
11:11
